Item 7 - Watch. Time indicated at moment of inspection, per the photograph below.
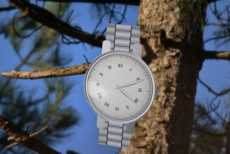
4:11
